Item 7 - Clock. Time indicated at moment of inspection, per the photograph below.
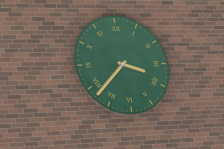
3:38
